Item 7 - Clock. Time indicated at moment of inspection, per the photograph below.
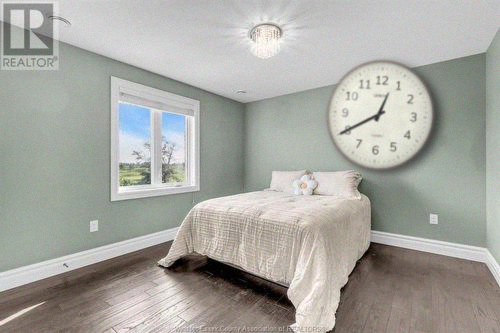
12:40
